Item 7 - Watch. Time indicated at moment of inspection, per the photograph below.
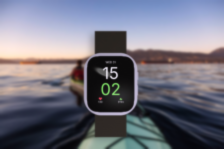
15:02
